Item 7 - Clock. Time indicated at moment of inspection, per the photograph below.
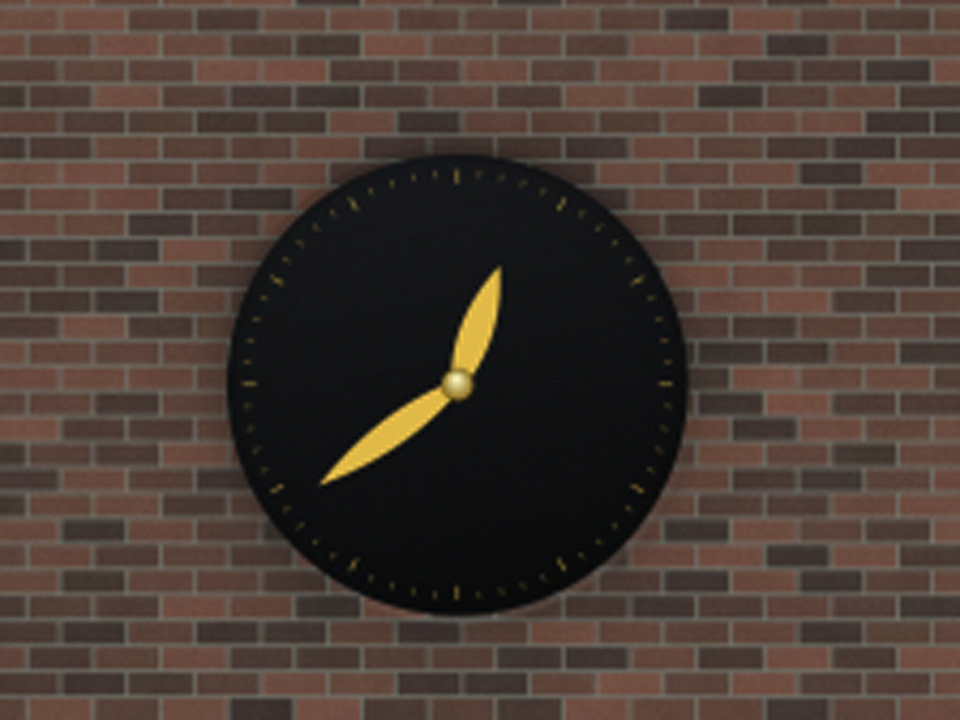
12:39
